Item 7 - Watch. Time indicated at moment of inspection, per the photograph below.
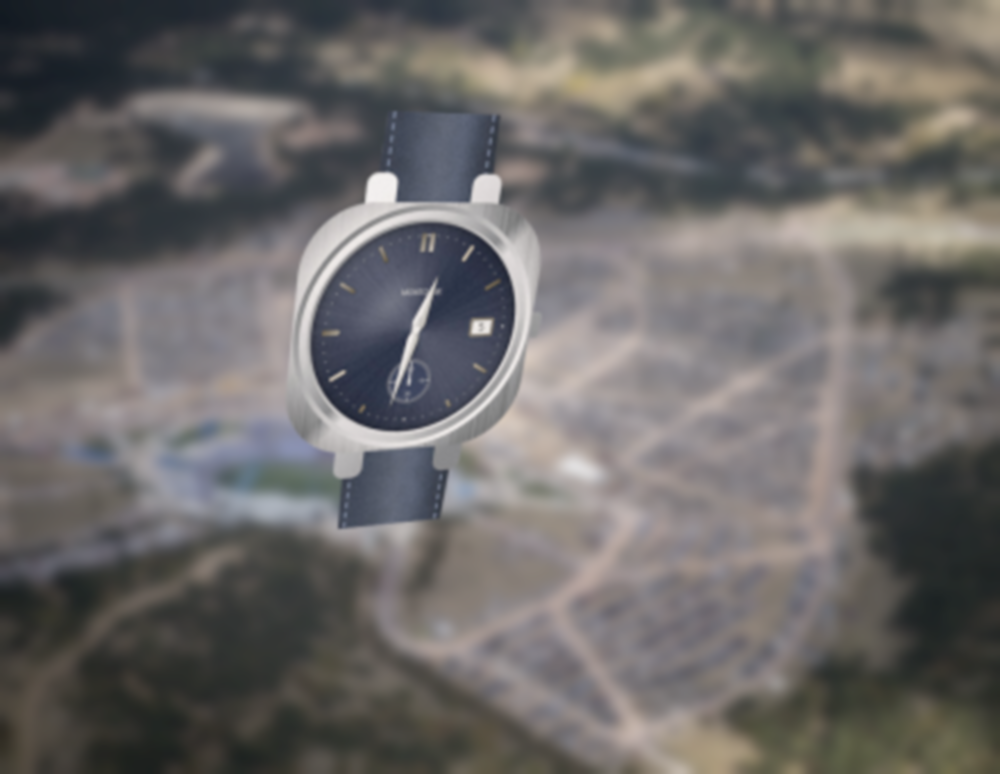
12:32
